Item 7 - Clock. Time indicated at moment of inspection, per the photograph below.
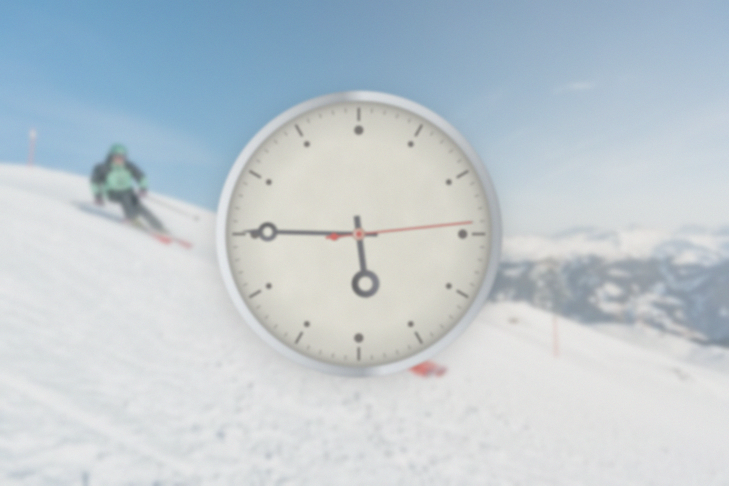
5:45:14
